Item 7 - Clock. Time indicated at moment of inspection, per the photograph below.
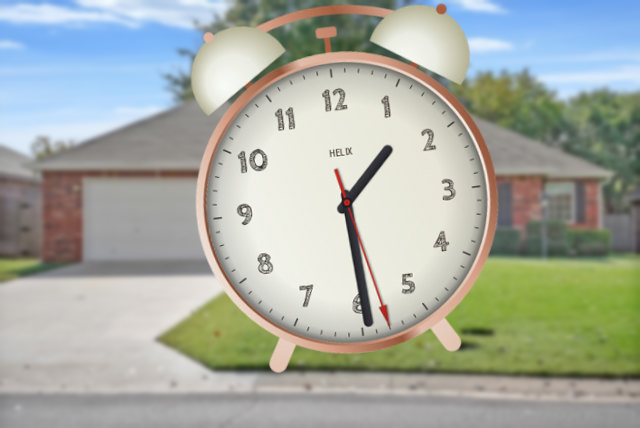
1:29:28
